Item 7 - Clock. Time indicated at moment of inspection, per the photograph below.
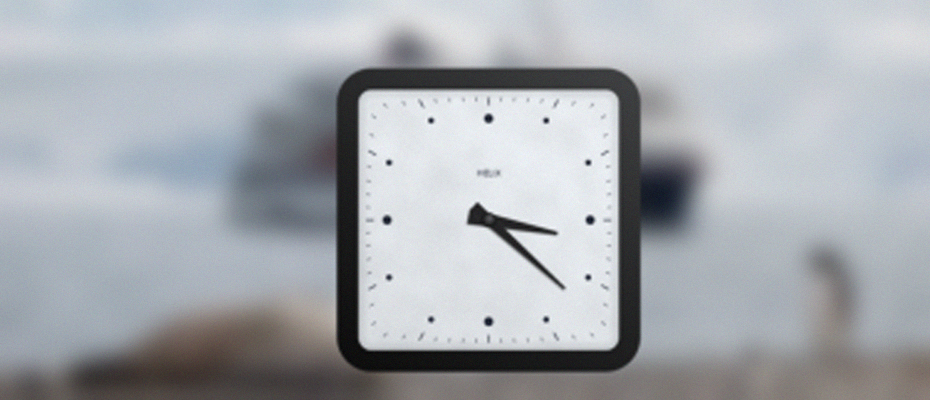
3:22
